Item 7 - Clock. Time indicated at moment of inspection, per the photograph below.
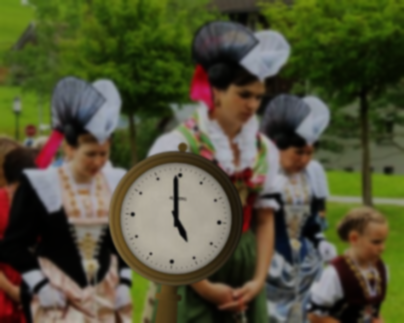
4:59
